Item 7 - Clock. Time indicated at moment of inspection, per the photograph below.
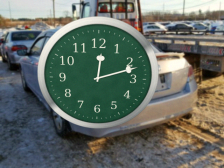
12:12
